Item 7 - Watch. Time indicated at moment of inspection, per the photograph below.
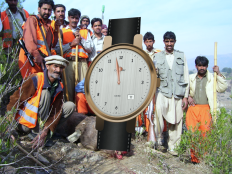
11:58
